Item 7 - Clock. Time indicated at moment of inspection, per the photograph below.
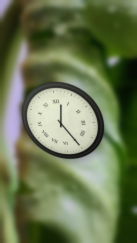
12:25
